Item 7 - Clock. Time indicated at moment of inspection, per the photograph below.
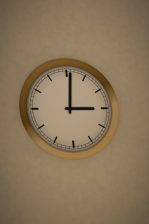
3:01
